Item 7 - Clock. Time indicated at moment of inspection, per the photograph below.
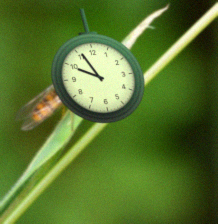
9:56
